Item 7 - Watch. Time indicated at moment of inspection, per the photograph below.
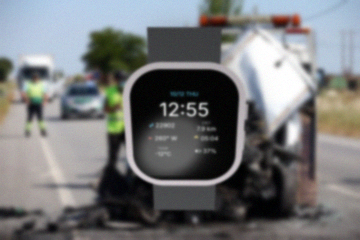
12:55
